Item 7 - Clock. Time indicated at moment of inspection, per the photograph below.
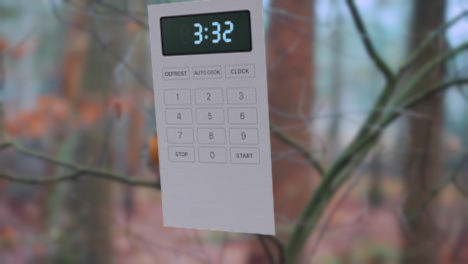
3:32
